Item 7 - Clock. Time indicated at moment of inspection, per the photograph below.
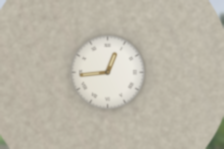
12:44
